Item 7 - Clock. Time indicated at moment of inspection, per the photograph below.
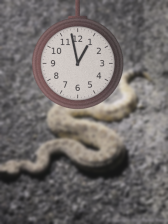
12:58
